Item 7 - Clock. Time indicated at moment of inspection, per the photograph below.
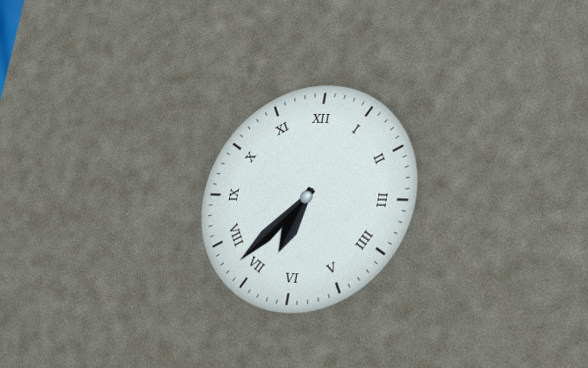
6:37
